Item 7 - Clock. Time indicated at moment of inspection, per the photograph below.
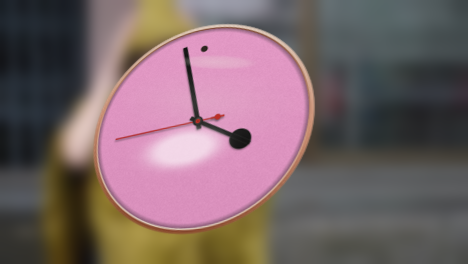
3:57:44
